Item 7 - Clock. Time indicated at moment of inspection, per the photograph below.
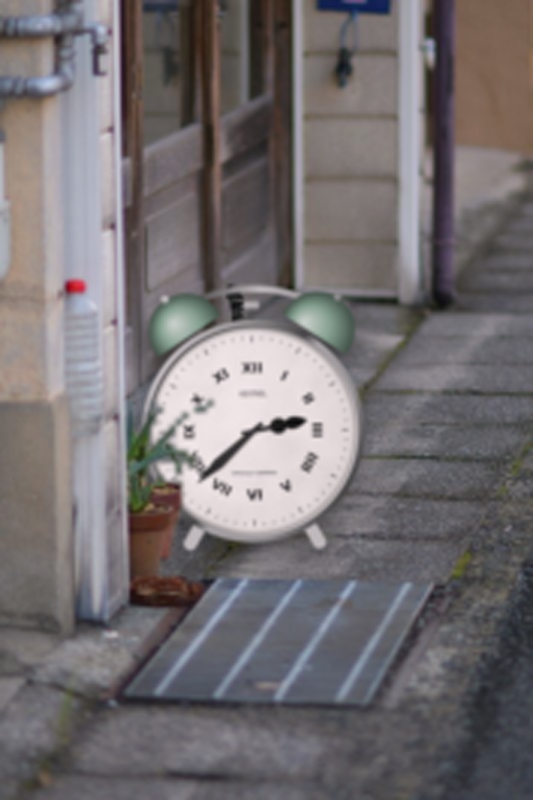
2:38
